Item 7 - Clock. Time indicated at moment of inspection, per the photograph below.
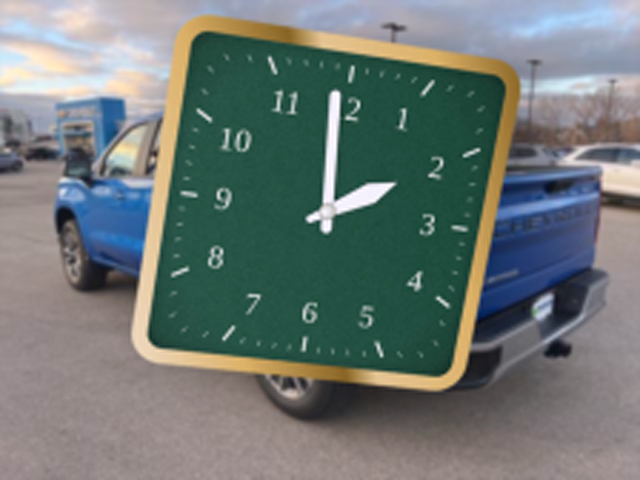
1:59
